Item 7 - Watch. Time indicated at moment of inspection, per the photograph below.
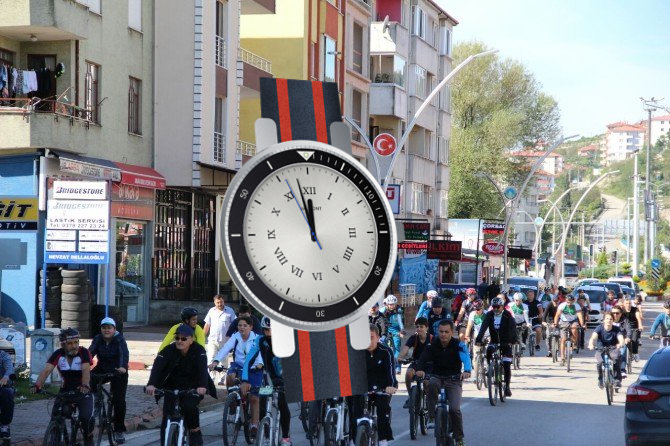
11:57:56
